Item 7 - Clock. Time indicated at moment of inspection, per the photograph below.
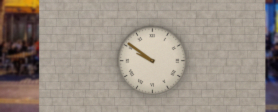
9:51
